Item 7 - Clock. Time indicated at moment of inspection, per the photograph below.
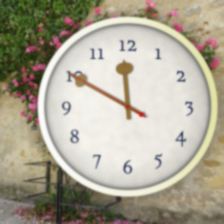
11:49:50
